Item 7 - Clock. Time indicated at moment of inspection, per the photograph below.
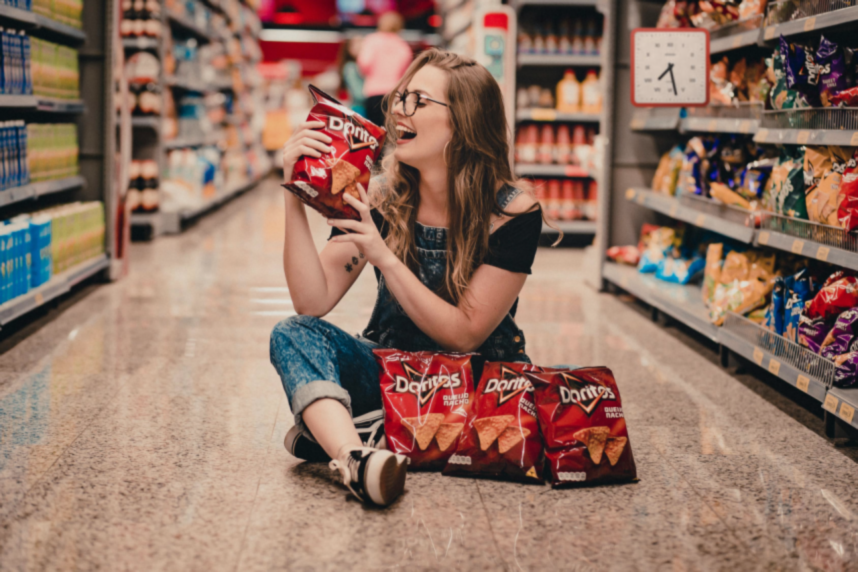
7:28
